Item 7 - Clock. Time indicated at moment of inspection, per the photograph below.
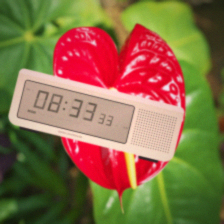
8:33:33
